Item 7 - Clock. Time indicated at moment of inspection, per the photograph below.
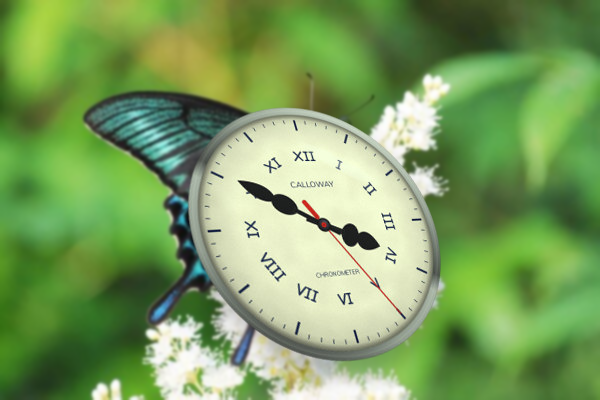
3:50:25
